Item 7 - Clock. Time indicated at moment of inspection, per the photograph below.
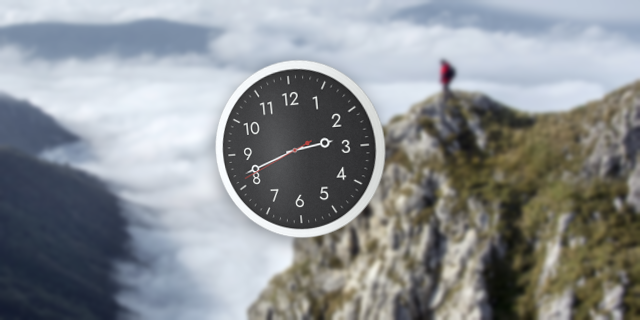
2:41:41
